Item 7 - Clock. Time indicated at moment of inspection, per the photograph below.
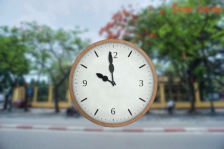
9:59
